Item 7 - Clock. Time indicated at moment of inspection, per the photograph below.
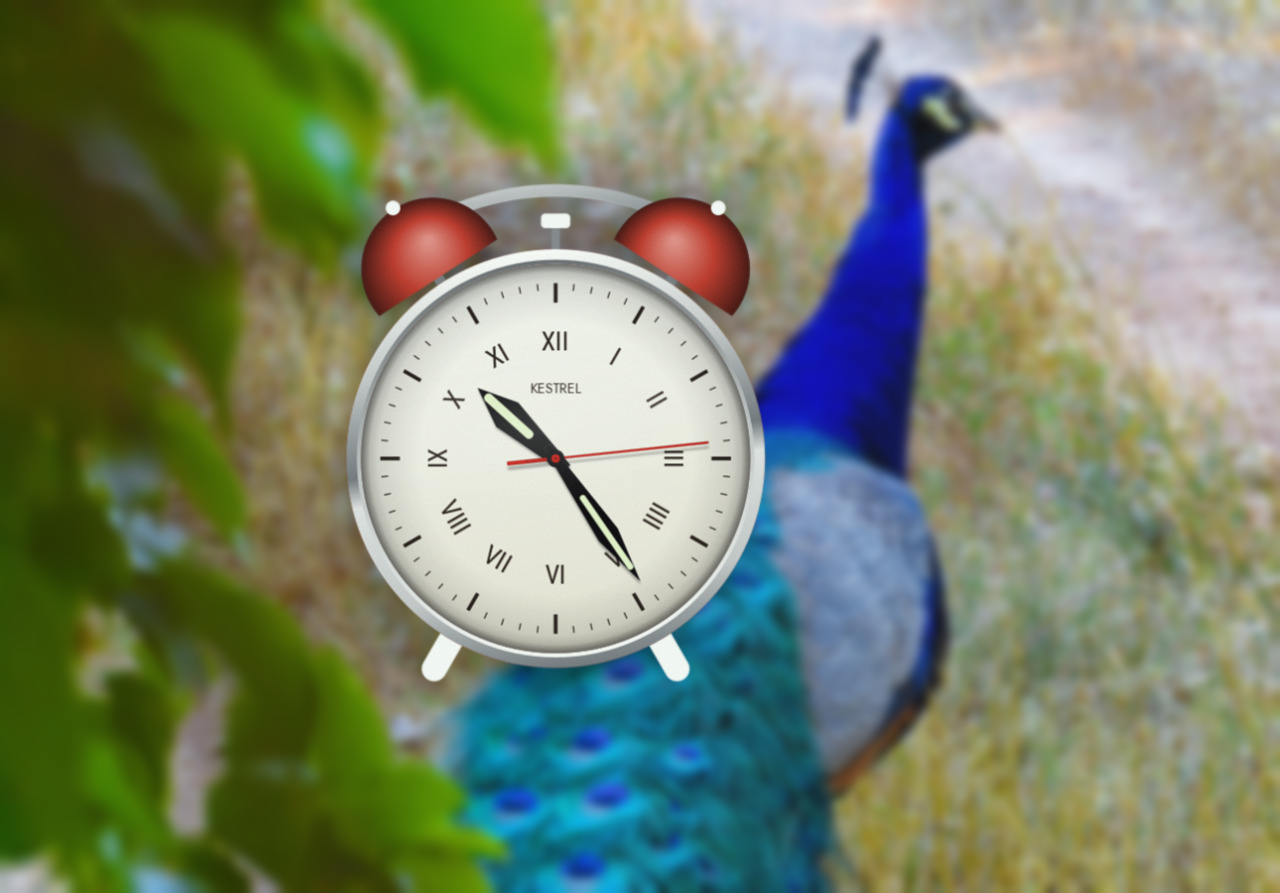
10:24:14
